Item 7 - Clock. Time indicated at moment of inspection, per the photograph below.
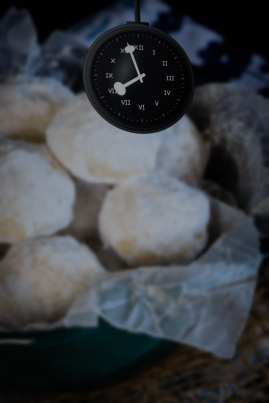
7:57
